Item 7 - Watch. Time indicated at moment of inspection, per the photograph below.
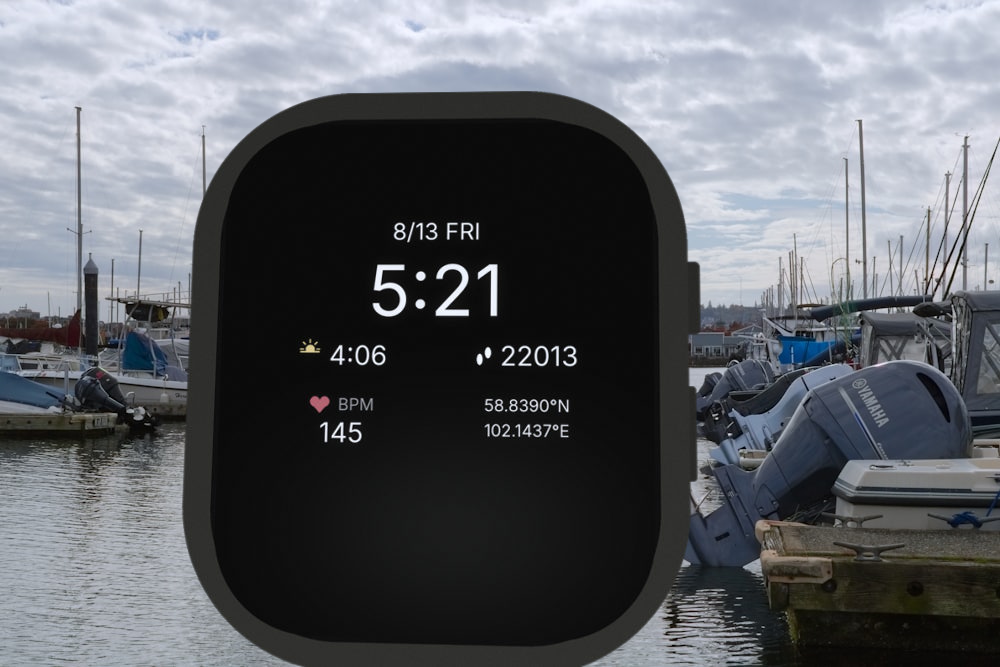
5:21
